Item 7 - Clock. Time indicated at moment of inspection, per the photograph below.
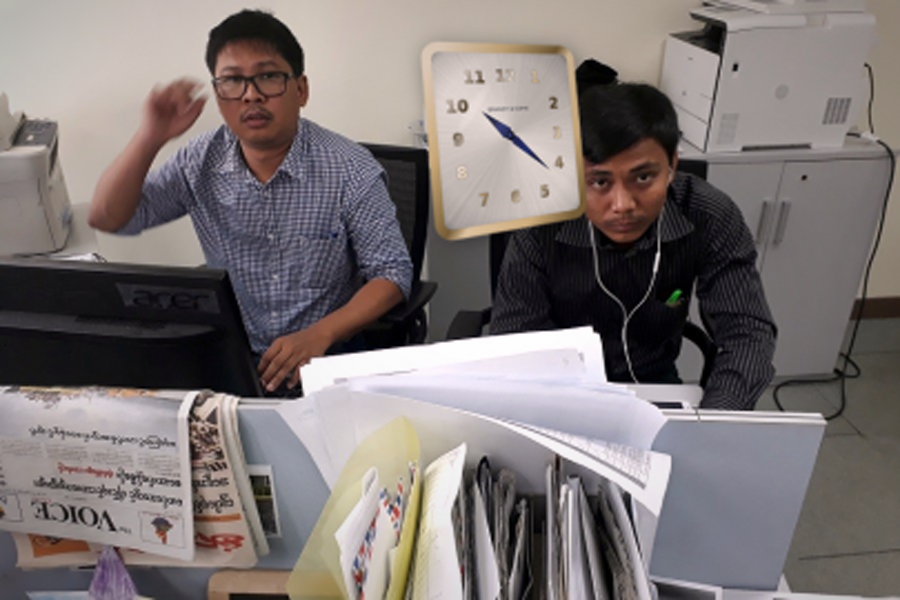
10:22
